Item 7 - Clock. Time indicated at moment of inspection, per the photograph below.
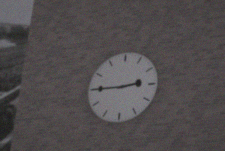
2:45
